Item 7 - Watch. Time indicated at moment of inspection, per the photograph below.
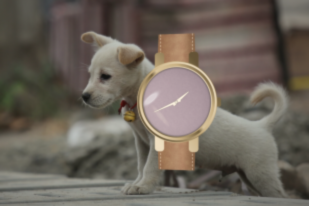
1:41
